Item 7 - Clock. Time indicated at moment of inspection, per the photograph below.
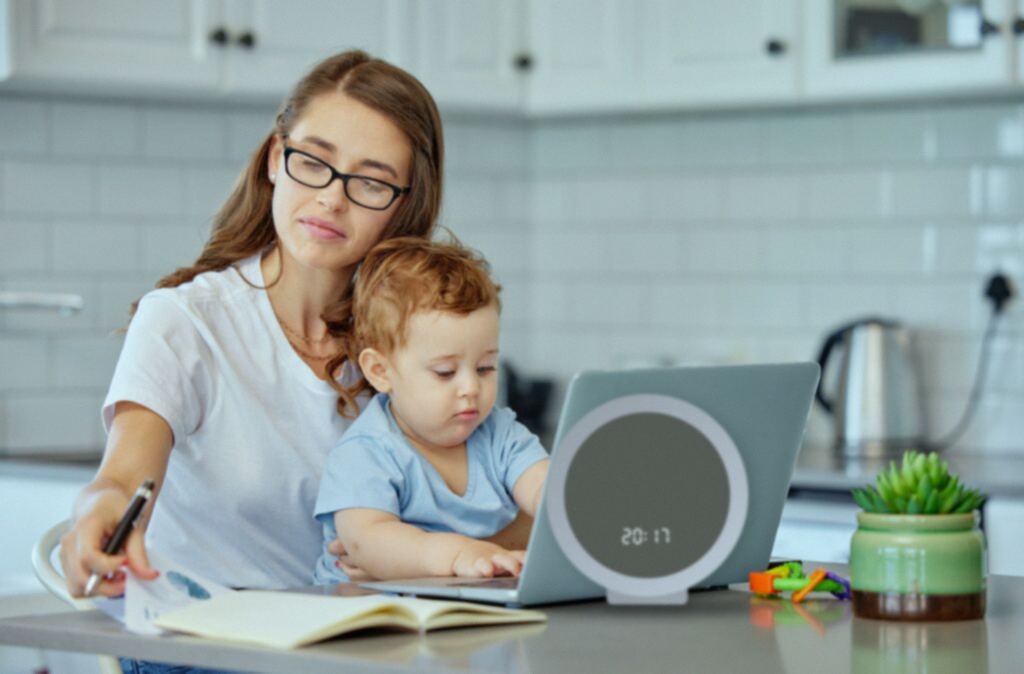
20:17
